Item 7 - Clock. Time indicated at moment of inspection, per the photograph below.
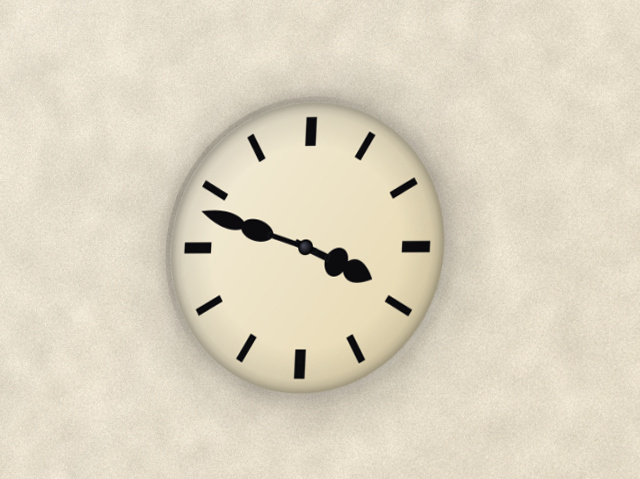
3:48
